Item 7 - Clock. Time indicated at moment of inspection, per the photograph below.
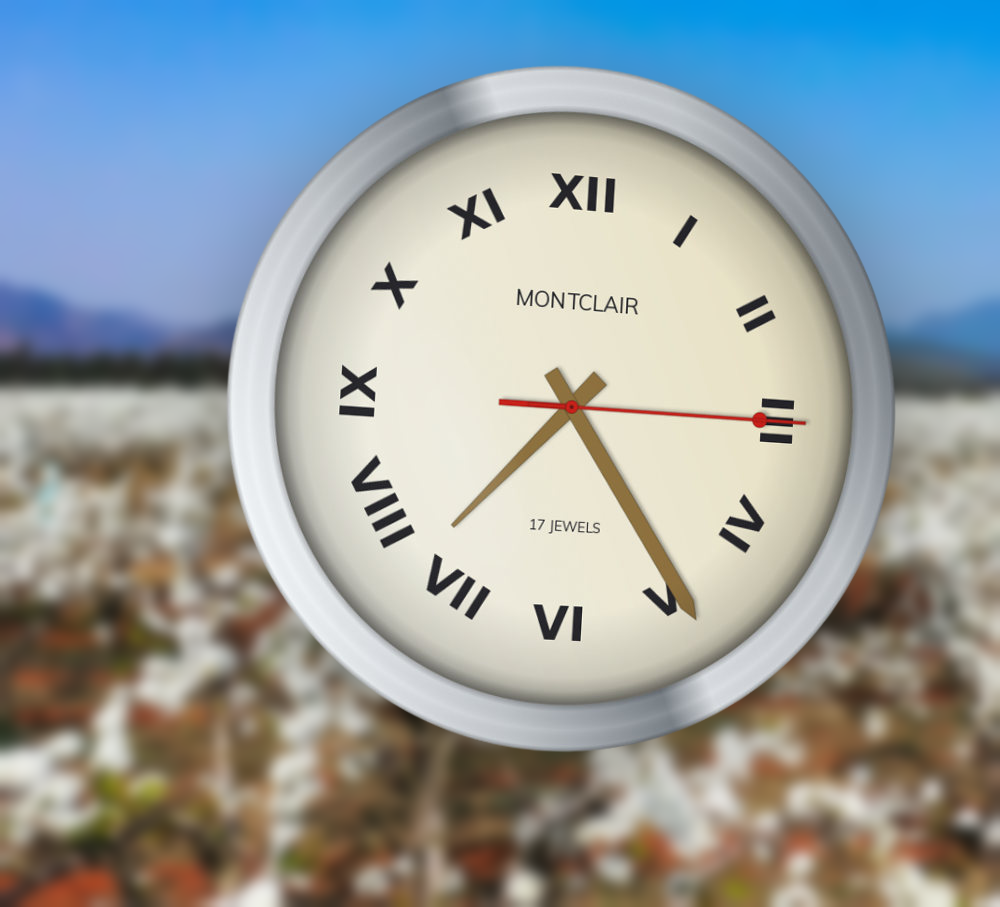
7:24:15
